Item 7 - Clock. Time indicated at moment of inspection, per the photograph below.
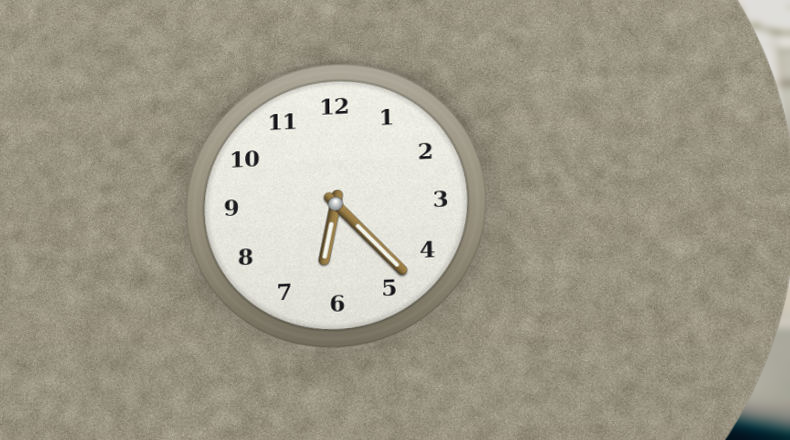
6:23
